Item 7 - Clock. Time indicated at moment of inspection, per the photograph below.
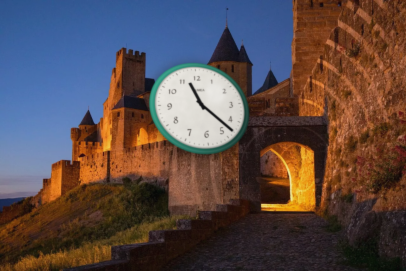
11:23
